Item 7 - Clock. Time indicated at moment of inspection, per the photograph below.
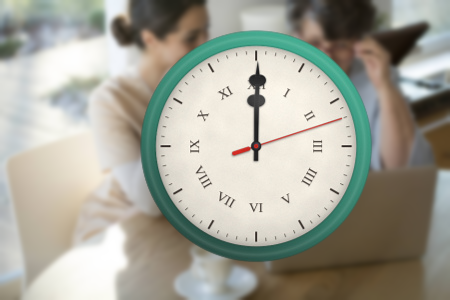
12:00:12
